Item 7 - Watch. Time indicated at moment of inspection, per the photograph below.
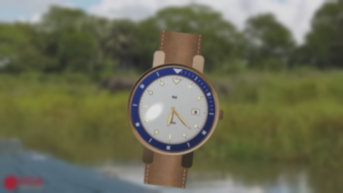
6:22
